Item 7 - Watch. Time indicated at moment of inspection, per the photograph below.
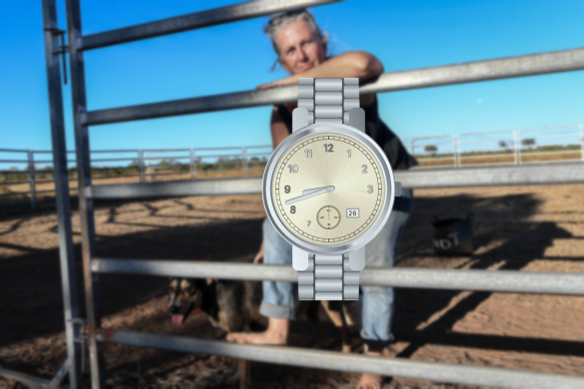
8:42
